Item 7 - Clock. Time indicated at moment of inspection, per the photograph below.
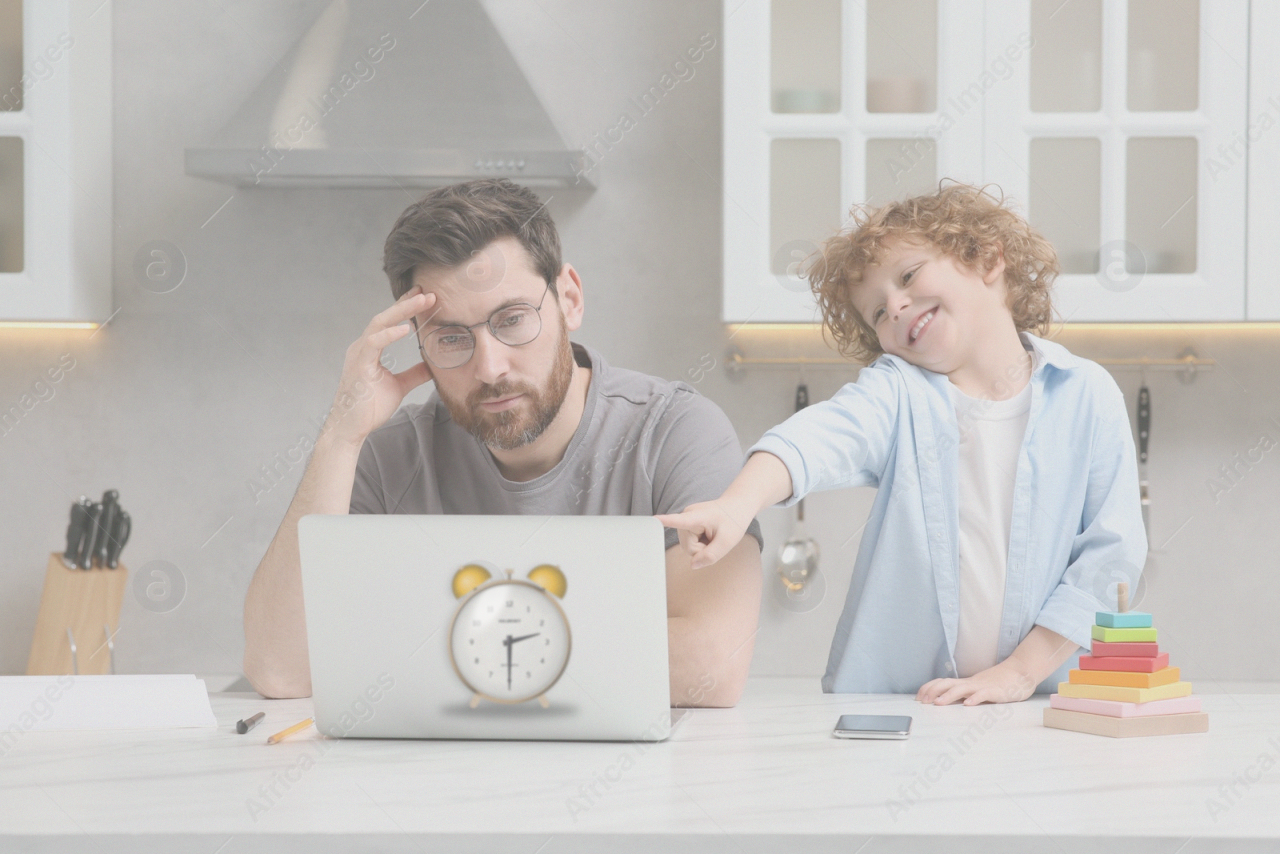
2:30
